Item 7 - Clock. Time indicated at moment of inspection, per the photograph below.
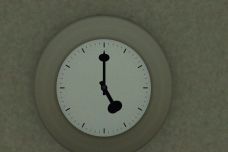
5:00
